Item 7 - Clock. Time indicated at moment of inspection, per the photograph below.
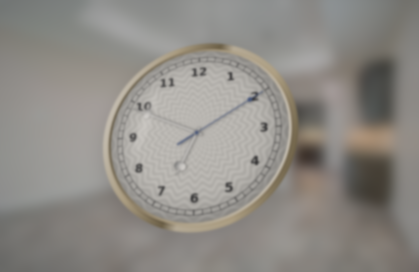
6:49:10
